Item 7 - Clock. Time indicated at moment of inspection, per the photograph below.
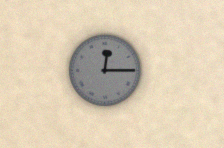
12:15
